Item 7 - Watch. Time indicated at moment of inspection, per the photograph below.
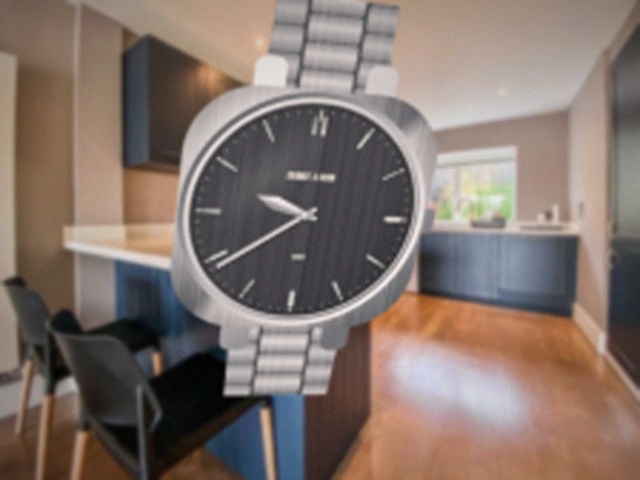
9:39
